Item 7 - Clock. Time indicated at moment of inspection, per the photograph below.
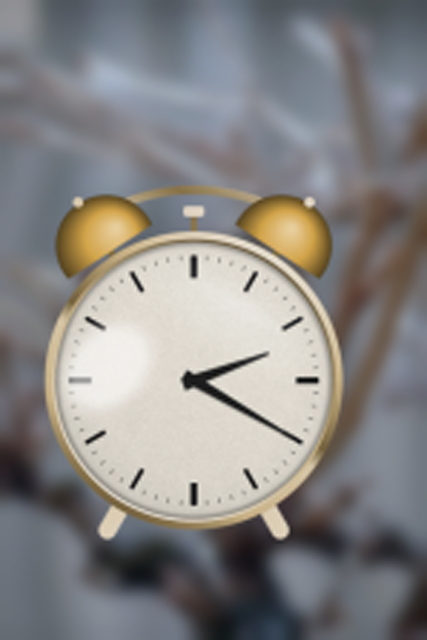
2:20
